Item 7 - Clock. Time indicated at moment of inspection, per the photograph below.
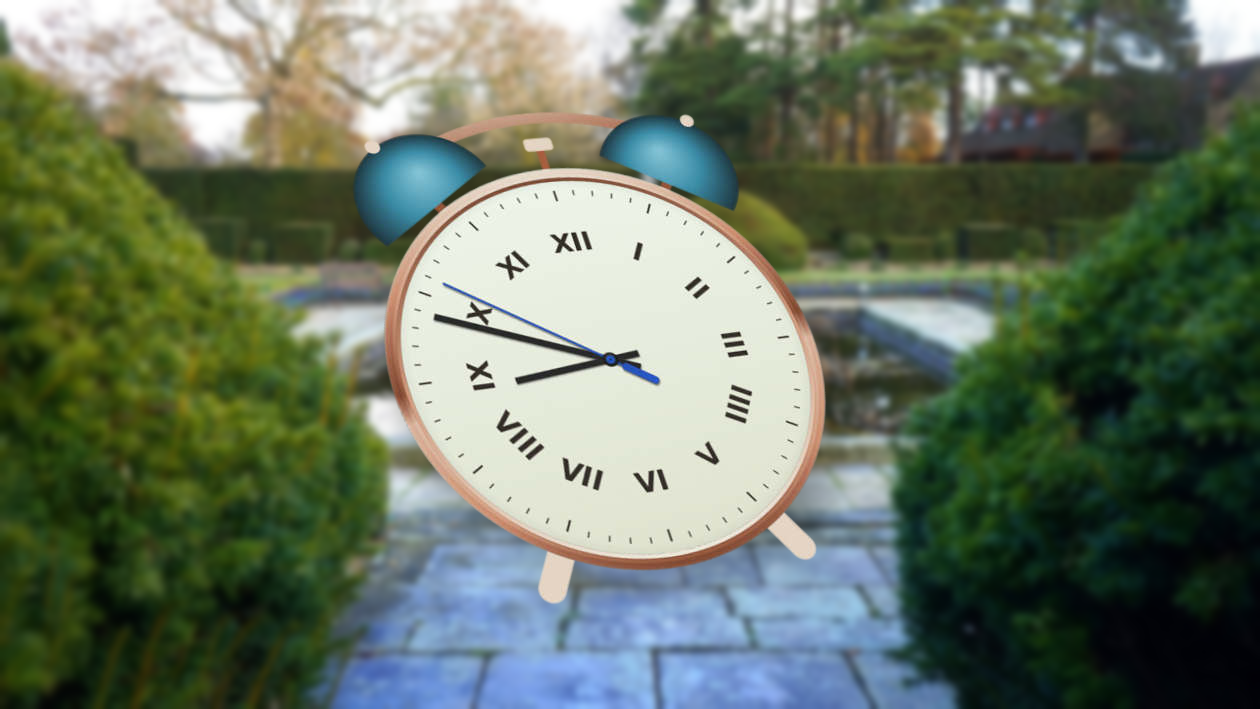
8:48:51
